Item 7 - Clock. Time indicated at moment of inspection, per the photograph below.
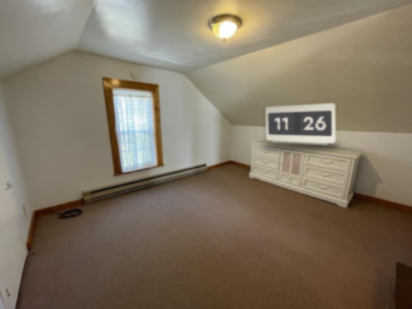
11:26
